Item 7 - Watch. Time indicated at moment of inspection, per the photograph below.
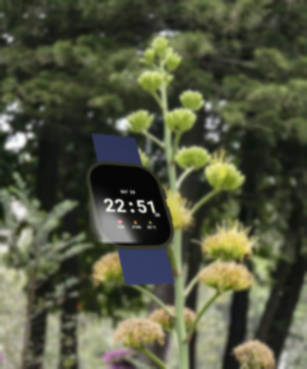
22:51
